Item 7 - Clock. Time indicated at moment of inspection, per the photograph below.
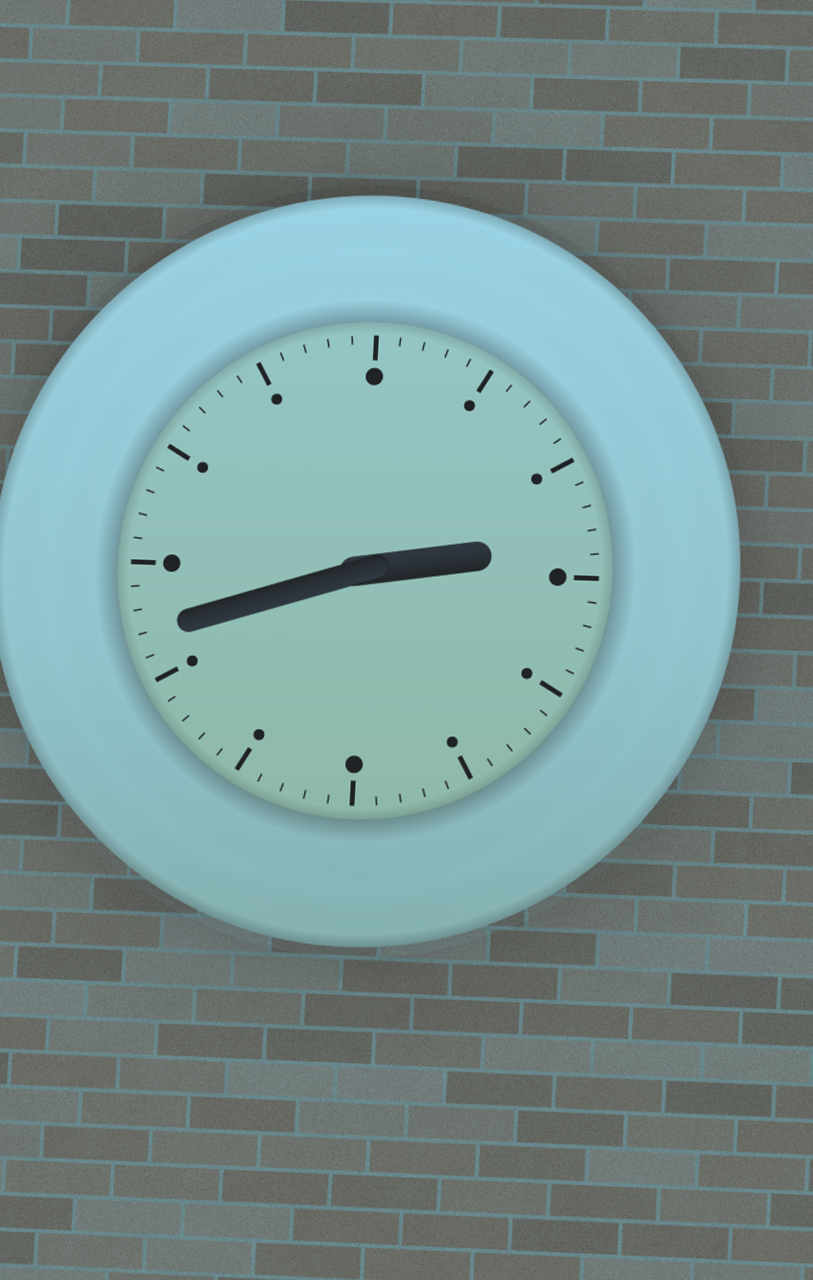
2:42
